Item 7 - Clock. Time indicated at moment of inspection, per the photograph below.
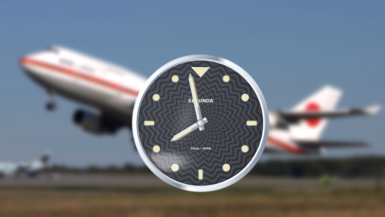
7:58
